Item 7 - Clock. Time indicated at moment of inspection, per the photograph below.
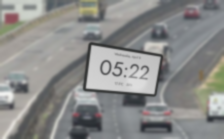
5:22
